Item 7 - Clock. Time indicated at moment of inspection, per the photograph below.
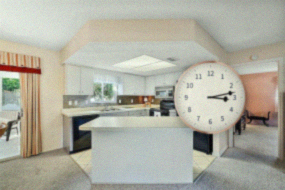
3:13
